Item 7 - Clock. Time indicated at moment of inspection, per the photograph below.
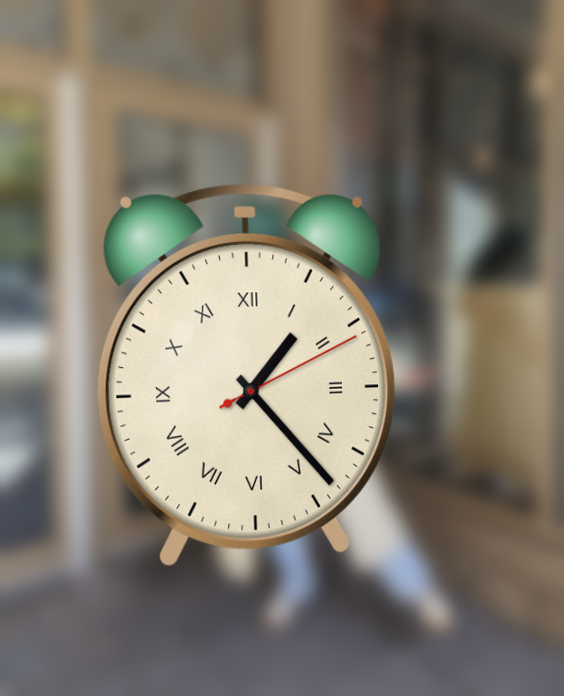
1:23:11
